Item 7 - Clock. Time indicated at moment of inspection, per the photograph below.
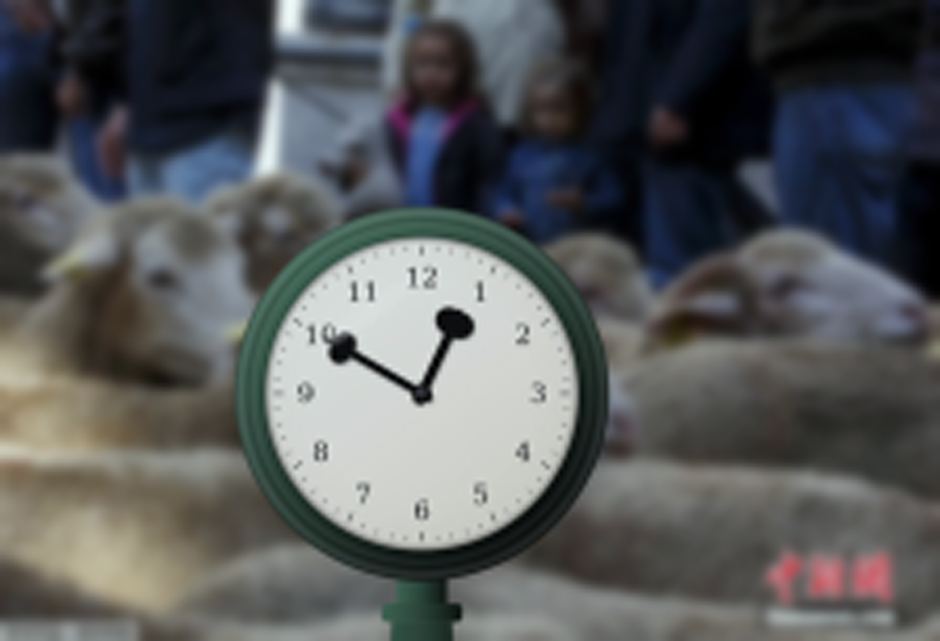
12:50
